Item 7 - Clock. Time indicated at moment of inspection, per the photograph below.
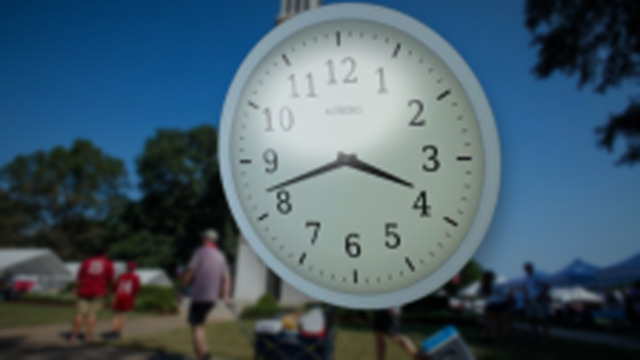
3:42
